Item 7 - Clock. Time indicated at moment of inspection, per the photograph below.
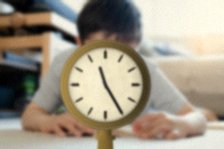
11:25
